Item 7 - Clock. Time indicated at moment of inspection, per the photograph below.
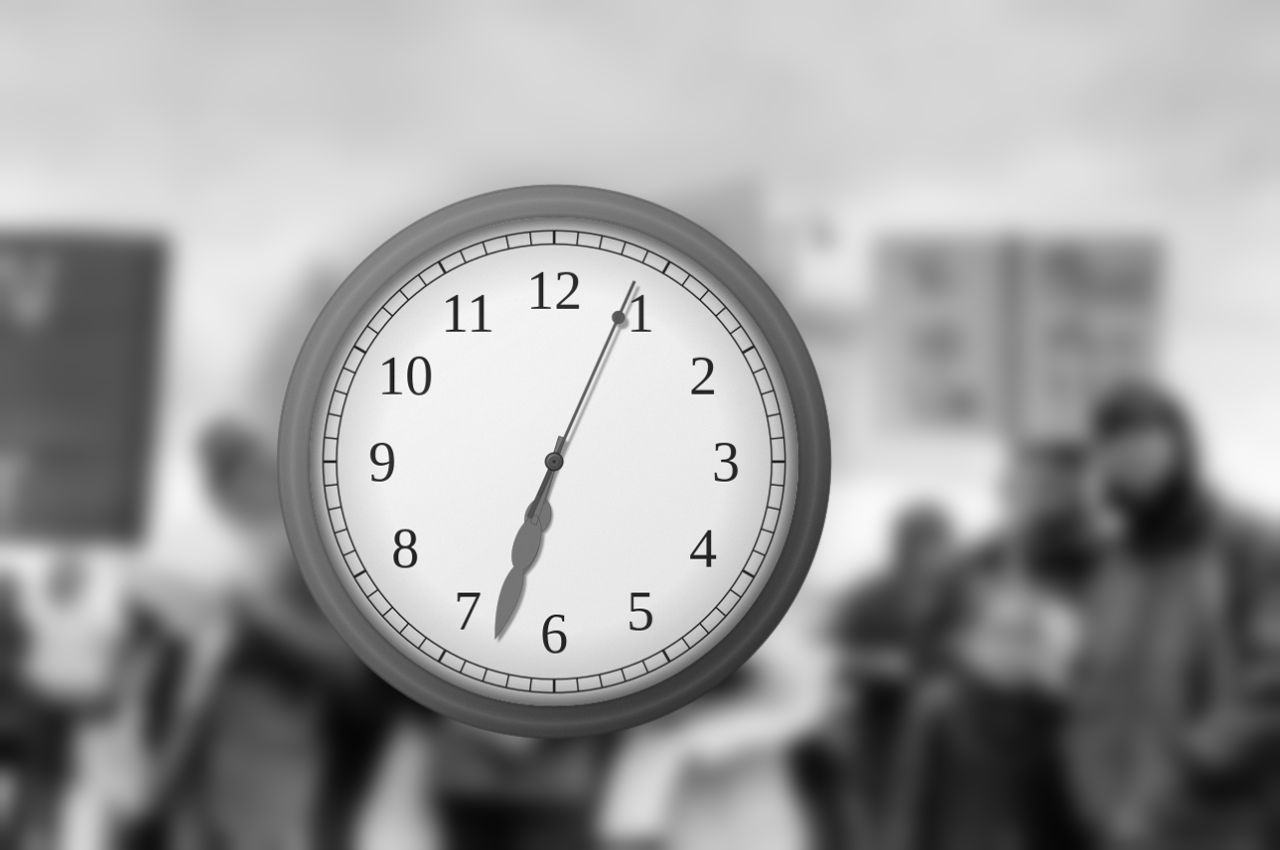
6:33:04
